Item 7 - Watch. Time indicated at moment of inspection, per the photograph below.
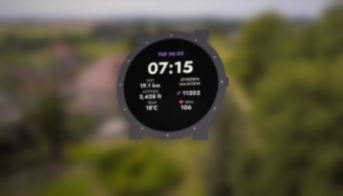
7:15
